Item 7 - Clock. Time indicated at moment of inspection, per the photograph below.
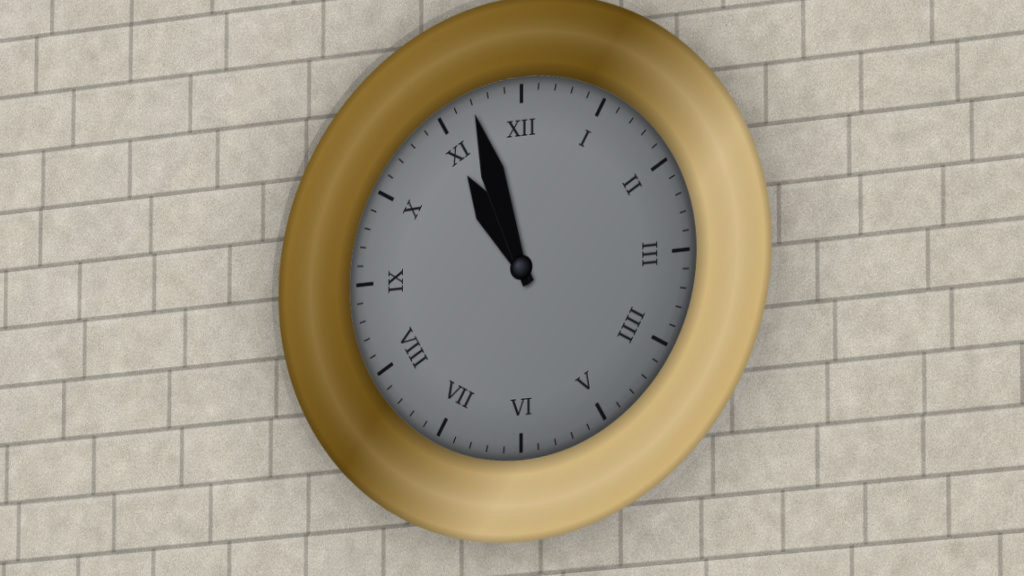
10:57
